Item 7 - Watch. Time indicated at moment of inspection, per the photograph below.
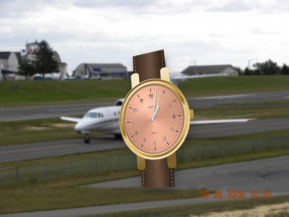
1:02
